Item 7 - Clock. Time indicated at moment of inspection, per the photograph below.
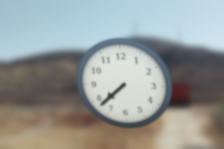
7:38
